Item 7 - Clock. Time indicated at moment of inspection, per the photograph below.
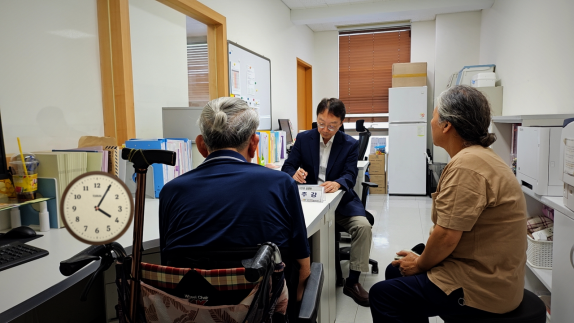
4:05
